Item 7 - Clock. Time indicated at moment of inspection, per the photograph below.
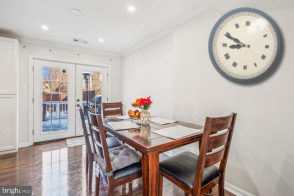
8:49
